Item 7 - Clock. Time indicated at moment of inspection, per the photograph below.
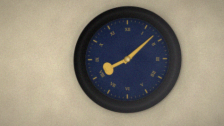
8:08
